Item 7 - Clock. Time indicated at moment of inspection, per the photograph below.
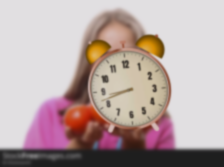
8:42
